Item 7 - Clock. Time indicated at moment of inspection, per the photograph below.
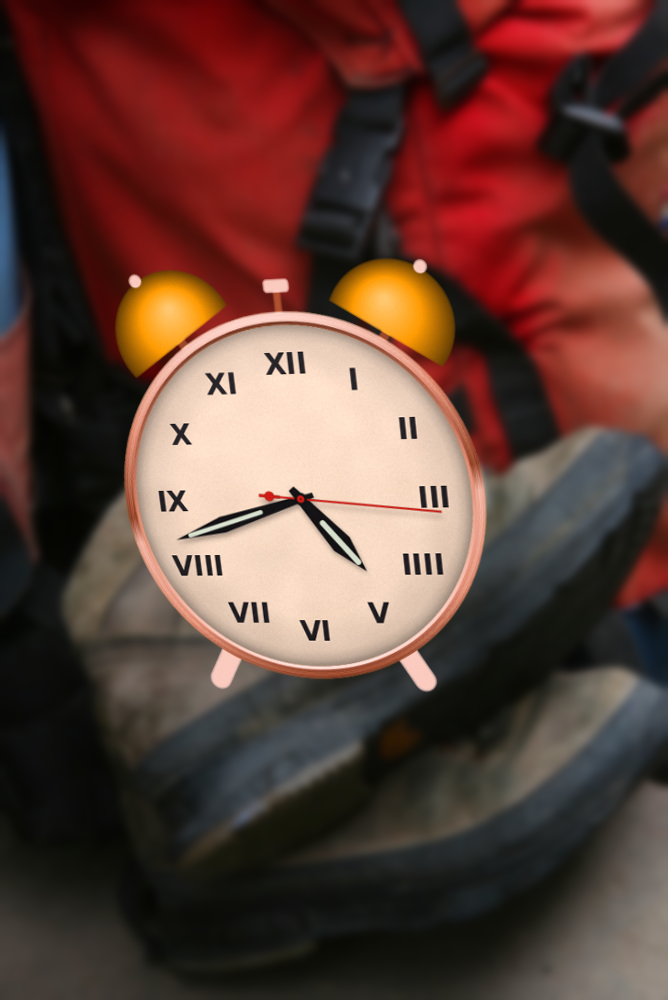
4:42:16
